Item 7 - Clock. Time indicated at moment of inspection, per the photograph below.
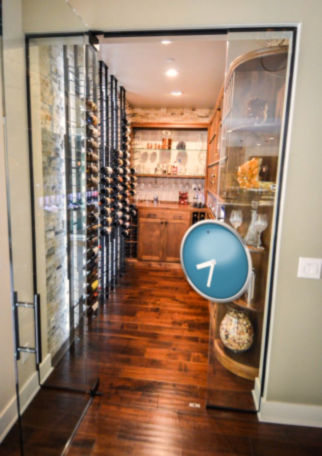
8:34
